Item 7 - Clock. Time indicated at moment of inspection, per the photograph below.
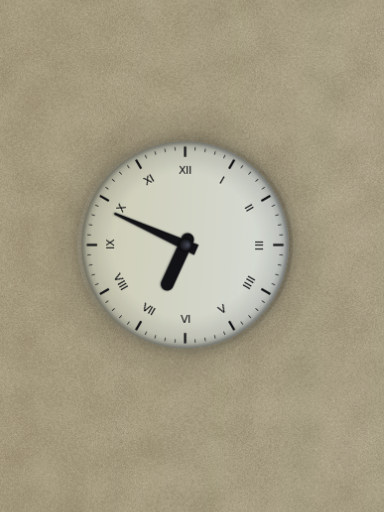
6:49
